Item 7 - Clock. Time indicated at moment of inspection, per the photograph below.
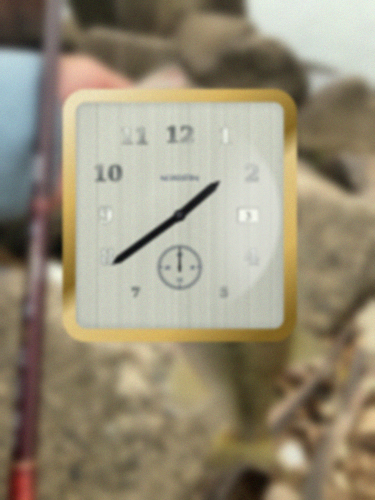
1:39
